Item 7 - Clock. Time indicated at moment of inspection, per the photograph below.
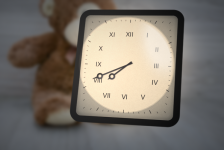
7:41
